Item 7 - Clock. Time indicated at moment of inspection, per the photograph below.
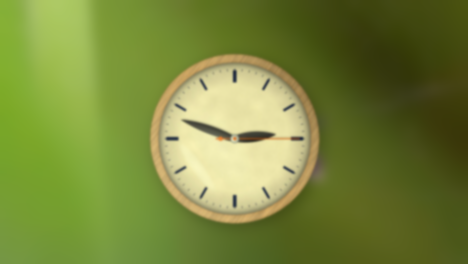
2:48:15
